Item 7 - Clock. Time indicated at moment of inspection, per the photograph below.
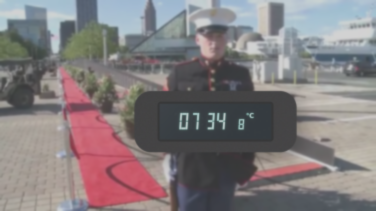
7:34
